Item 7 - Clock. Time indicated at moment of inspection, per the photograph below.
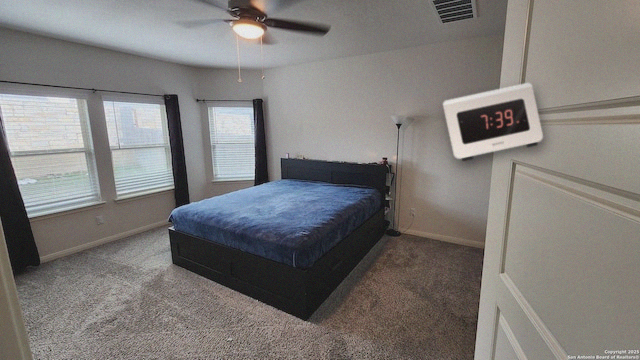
7:39
